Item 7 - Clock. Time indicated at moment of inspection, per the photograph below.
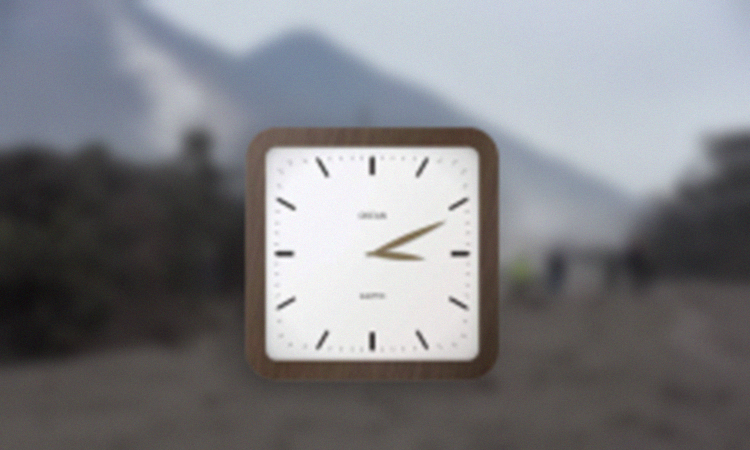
3:11
